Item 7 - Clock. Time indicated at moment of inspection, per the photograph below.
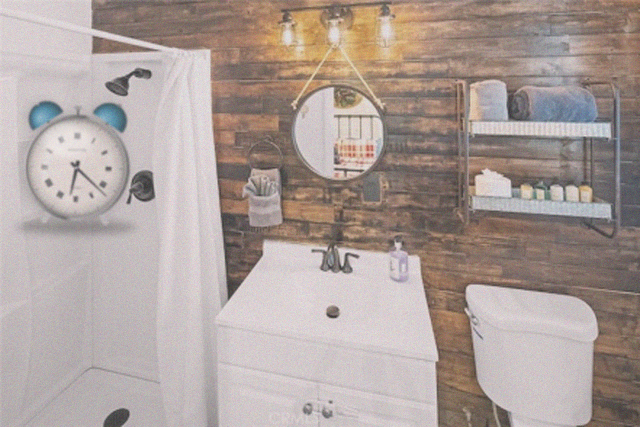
6:22
